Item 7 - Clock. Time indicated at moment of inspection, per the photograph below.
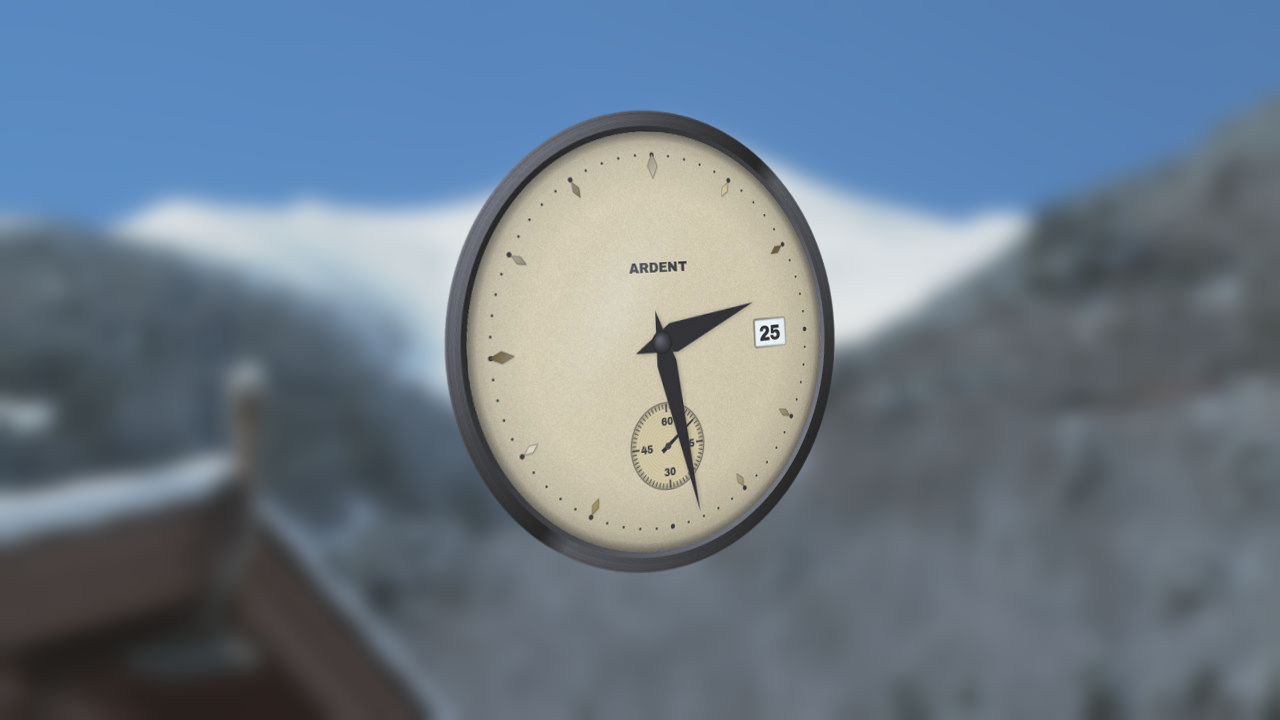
2:28:09
